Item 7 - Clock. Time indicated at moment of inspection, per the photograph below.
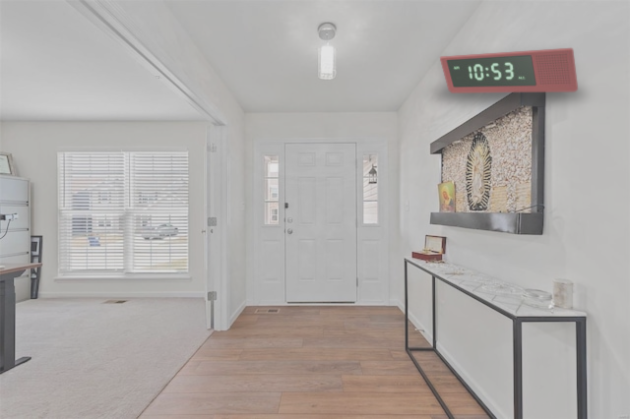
10:53
